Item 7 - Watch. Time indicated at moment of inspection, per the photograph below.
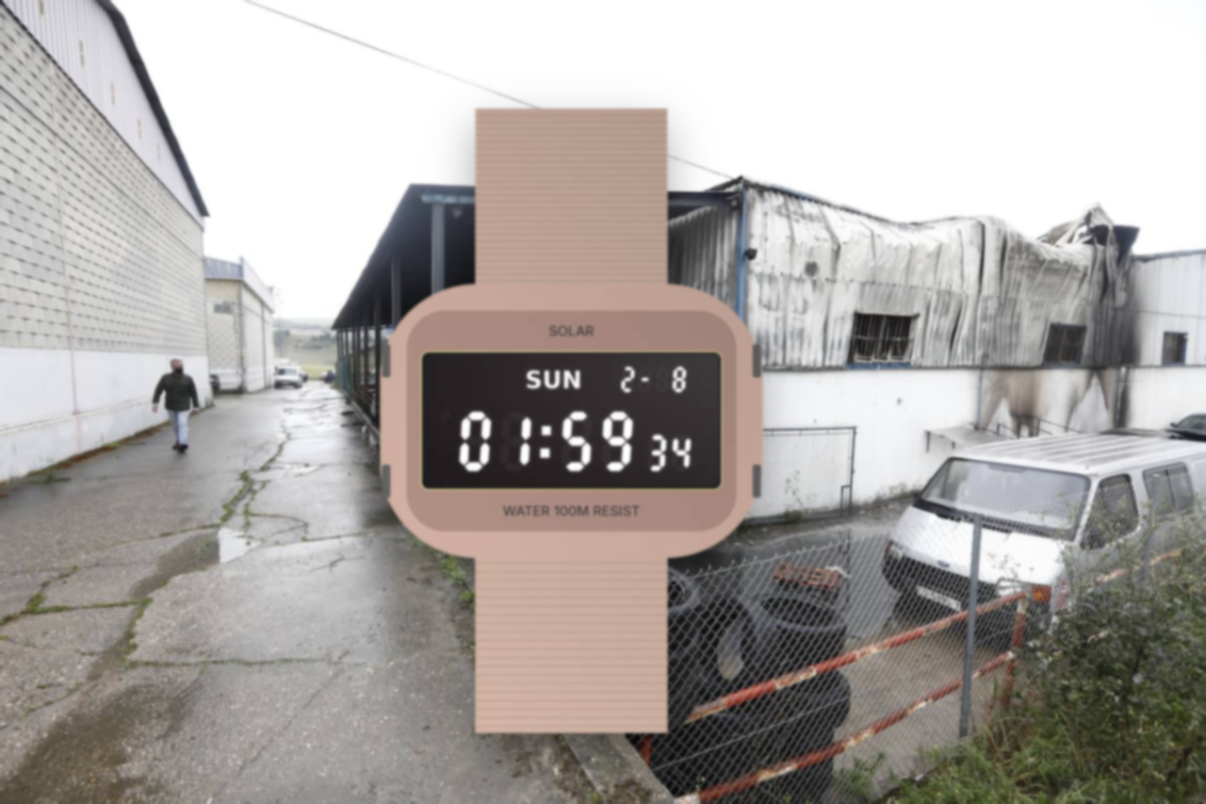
1:59:34
